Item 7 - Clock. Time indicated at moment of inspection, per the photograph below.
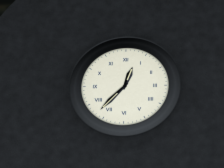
12:37
